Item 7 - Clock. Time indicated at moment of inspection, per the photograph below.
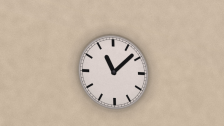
11:08
